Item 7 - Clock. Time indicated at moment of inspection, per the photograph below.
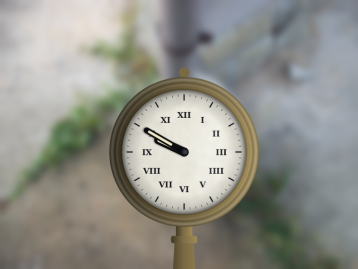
9:50
